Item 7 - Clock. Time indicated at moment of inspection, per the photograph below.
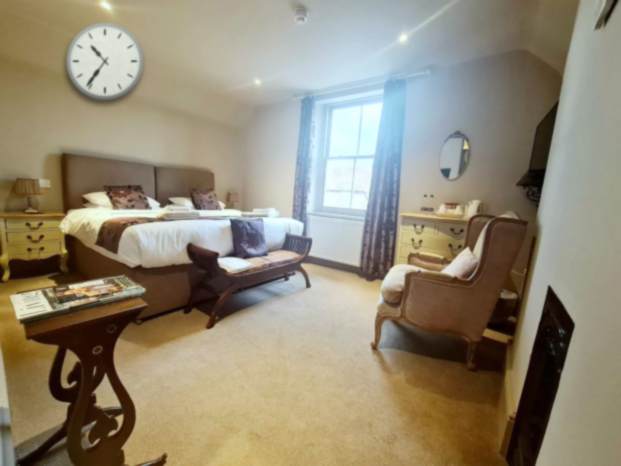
10:36
